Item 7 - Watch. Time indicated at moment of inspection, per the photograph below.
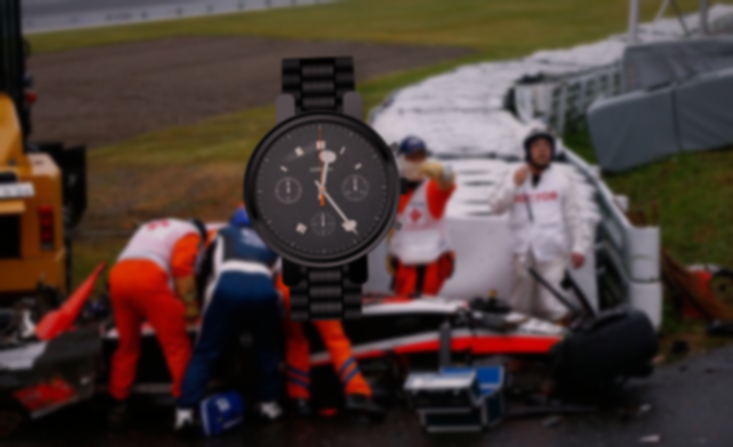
12:24
